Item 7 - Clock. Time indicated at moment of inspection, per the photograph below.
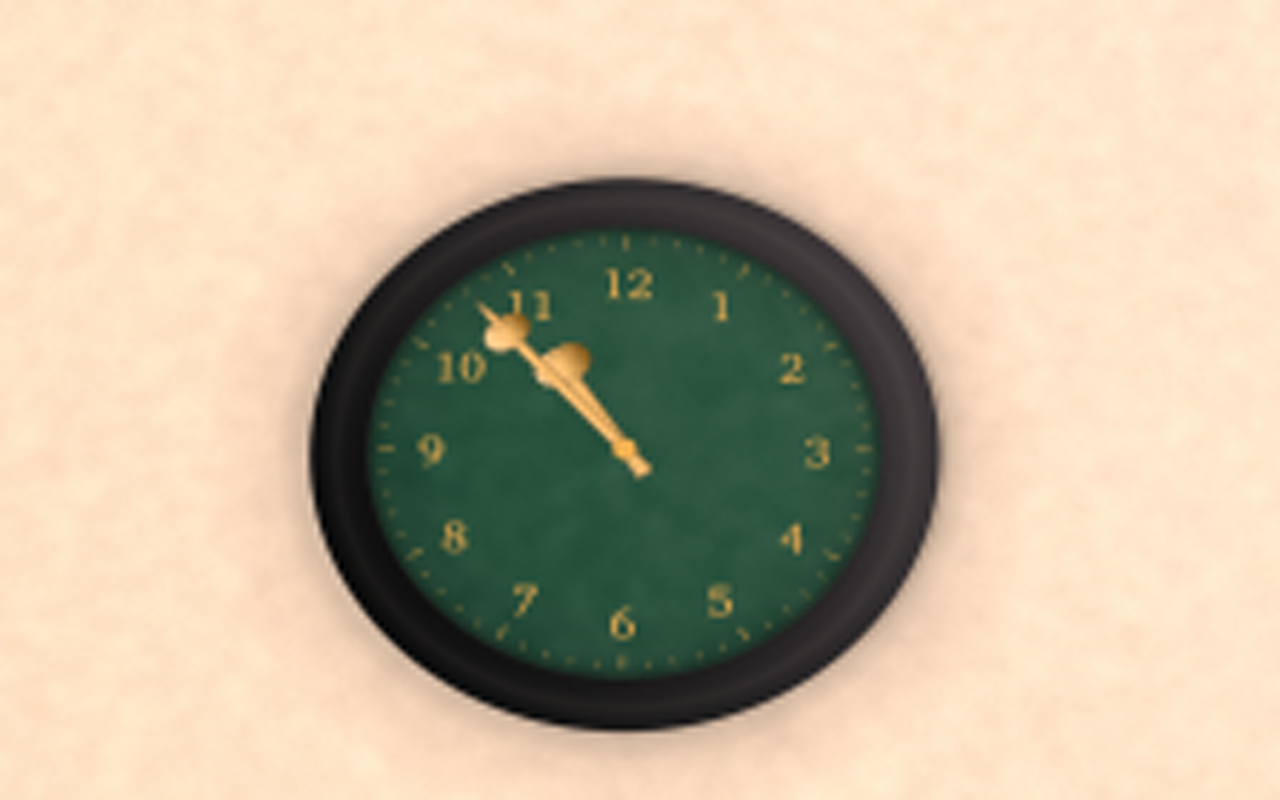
10:53
